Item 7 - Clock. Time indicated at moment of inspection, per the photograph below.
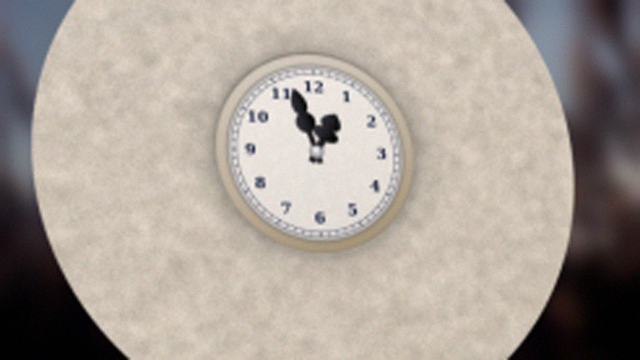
12:57
